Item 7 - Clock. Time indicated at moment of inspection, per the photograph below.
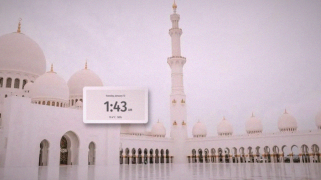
1:43
